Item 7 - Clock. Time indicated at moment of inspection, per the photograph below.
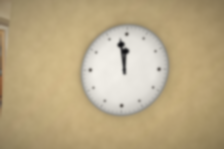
11:58
